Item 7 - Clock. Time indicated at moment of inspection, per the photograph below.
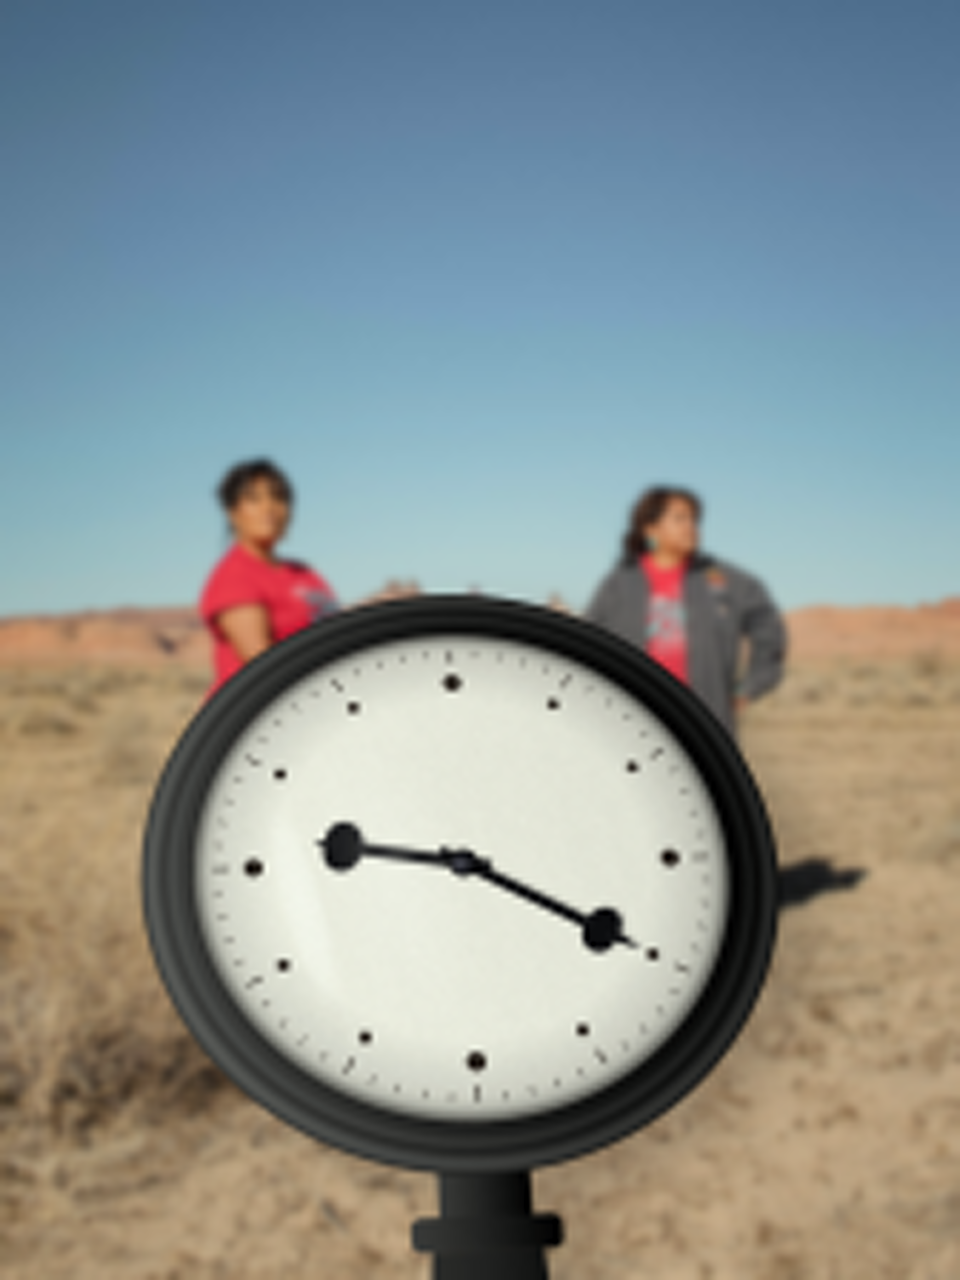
9:20
